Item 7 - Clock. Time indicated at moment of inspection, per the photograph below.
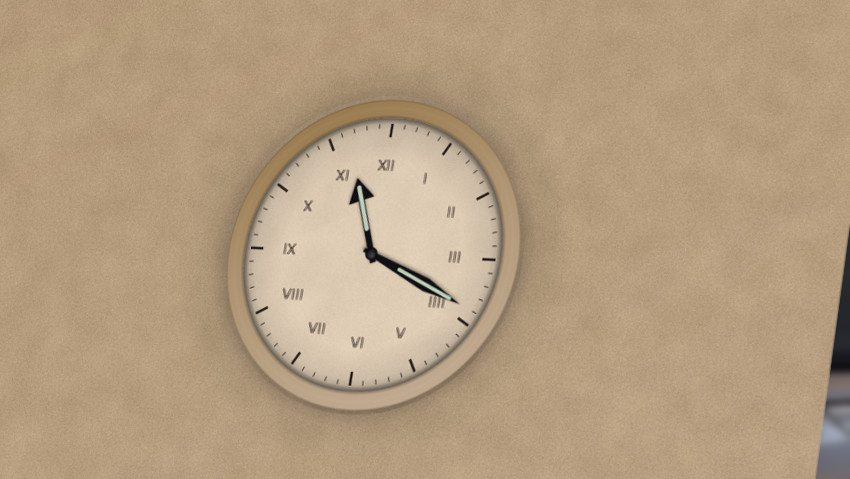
11:19
